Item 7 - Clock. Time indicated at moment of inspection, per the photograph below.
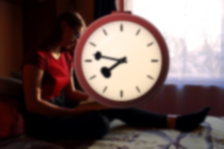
7:47
